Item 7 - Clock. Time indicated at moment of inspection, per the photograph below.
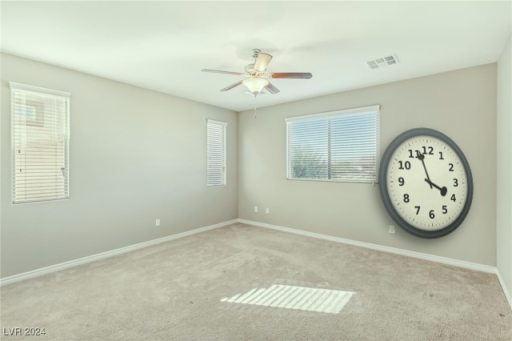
3:57
